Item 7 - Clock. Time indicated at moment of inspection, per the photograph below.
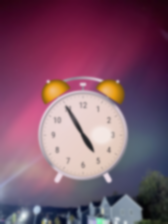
4:55
